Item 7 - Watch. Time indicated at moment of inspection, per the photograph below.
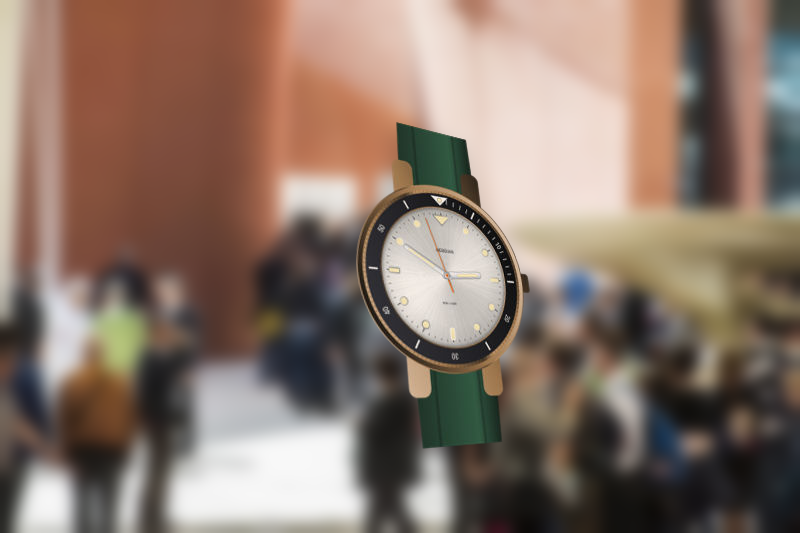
2:49:57
